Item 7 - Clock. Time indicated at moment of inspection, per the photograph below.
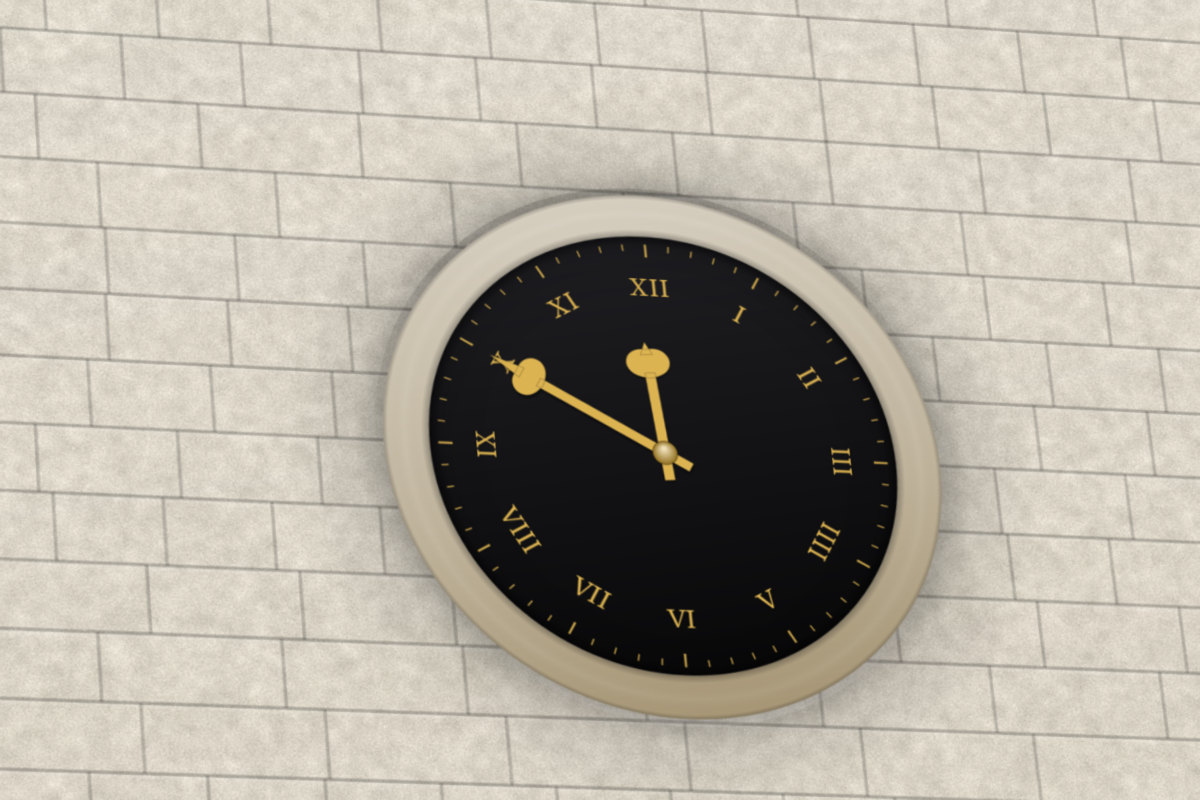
11:50
